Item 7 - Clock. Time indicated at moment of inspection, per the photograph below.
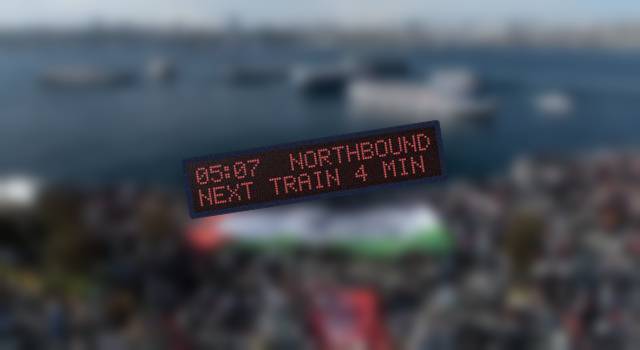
5:07
